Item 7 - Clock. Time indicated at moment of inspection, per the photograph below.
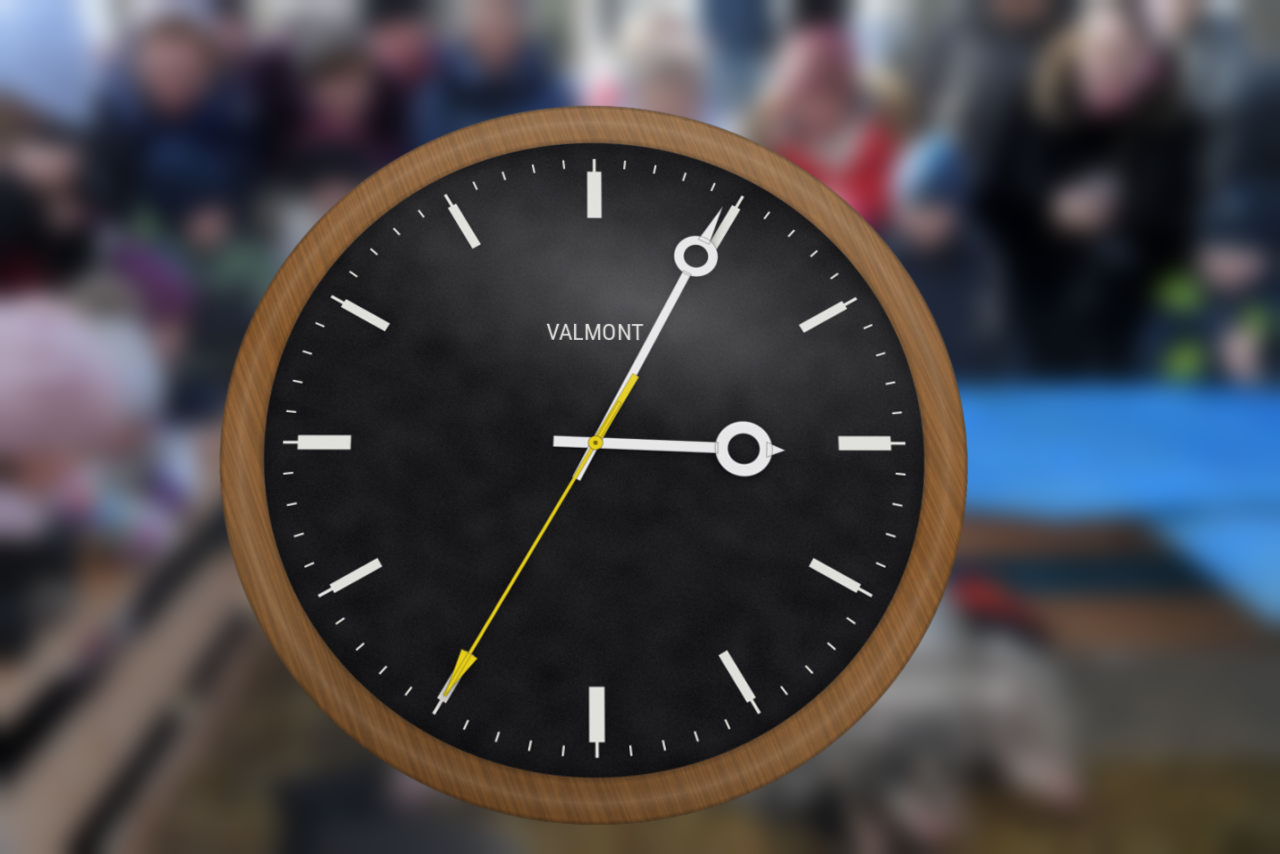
3:04:35
